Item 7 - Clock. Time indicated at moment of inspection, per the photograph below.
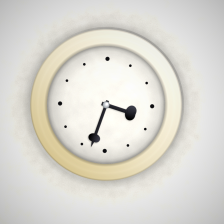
3:33
